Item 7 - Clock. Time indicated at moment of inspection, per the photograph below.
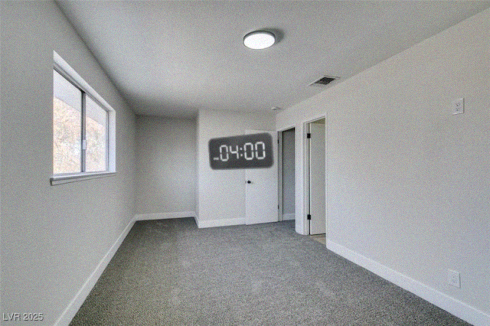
4:00
